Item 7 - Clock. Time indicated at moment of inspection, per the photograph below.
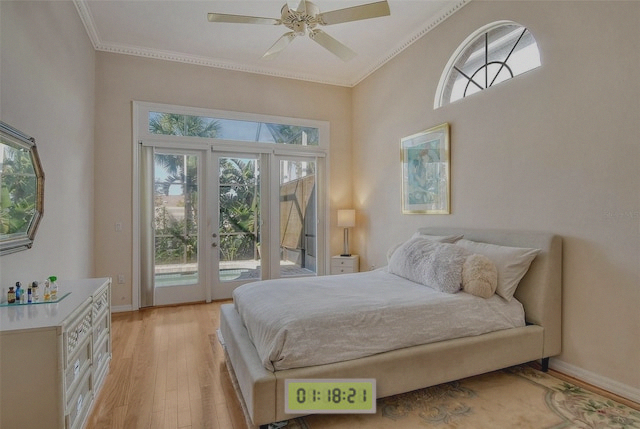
1:18:21
